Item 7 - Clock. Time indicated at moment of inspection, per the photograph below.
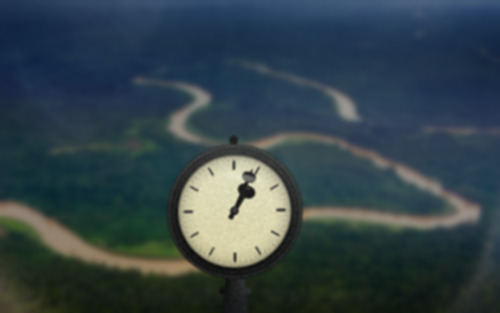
1:04
